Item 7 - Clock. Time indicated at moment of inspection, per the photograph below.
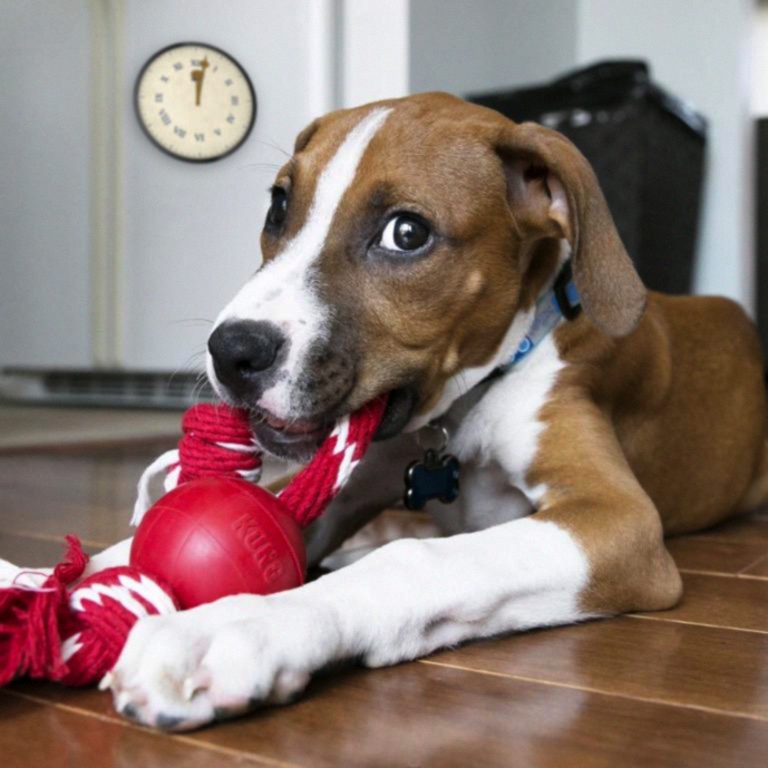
12:02
